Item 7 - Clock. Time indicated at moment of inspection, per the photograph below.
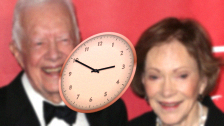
2:50
